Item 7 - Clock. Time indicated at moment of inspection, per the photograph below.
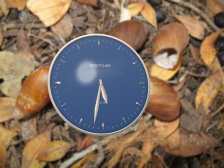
5:32
